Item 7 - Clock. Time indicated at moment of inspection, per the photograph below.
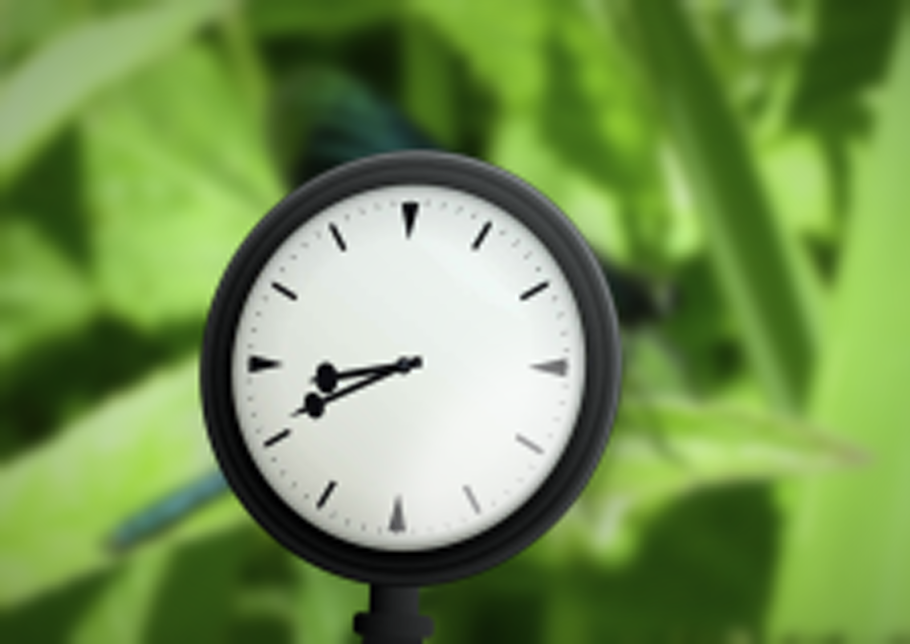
8:41
